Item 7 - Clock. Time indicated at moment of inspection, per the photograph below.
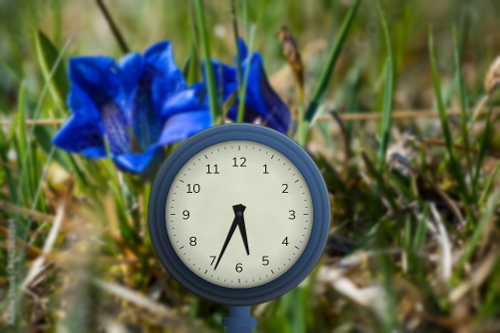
5:34
